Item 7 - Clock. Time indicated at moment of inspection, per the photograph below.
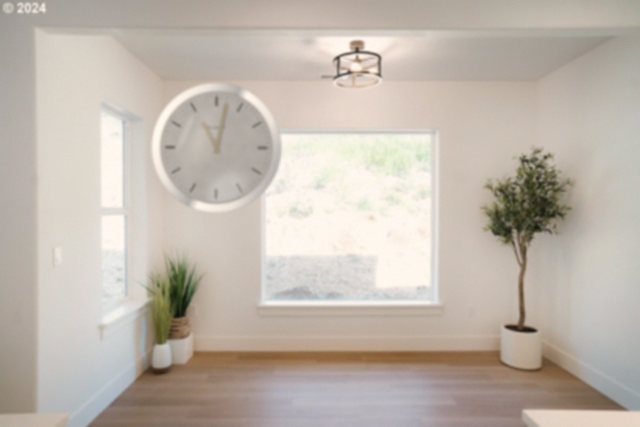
11:02
